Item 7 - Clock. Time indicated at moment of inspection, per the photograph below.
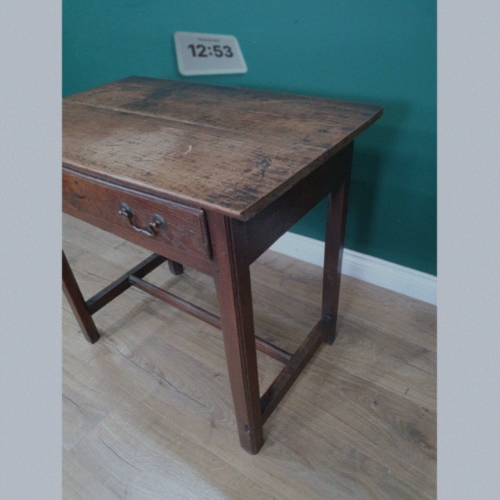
12:53
